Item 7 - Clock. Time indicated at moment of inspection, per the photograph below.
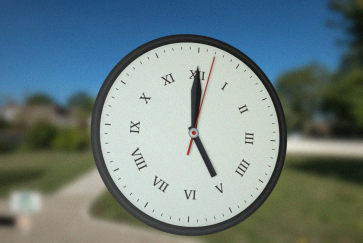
5:00:02
